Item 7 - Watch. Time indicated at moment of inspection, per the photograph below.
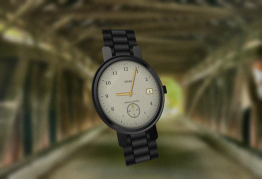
9:04
